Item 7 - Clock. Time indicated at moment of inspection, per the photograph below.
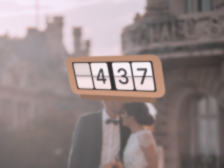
4:37
